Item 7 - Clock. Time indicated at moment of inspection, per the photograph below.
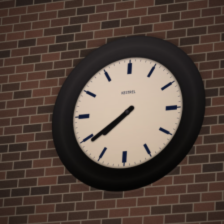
7:39
